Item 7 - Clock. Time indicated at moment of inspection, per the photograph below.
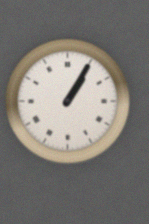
1:05
